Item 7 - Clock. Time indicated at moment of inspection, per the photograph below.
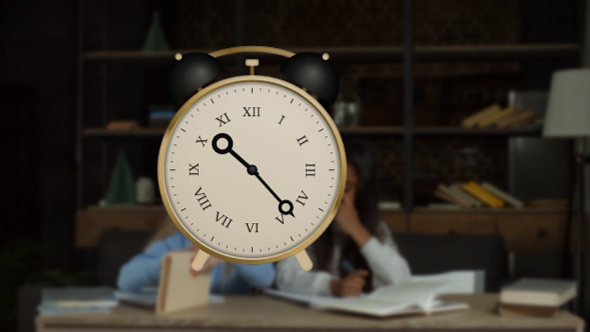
10:23
